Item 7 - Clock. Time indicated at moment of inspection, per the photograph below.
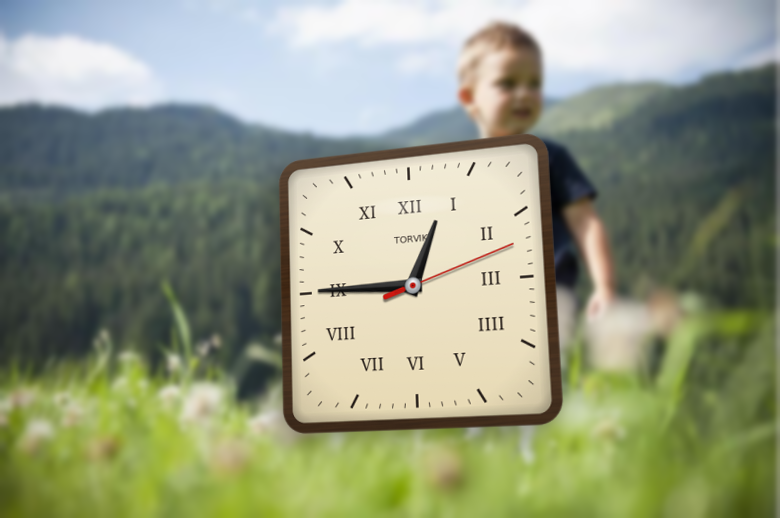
12:45:12
